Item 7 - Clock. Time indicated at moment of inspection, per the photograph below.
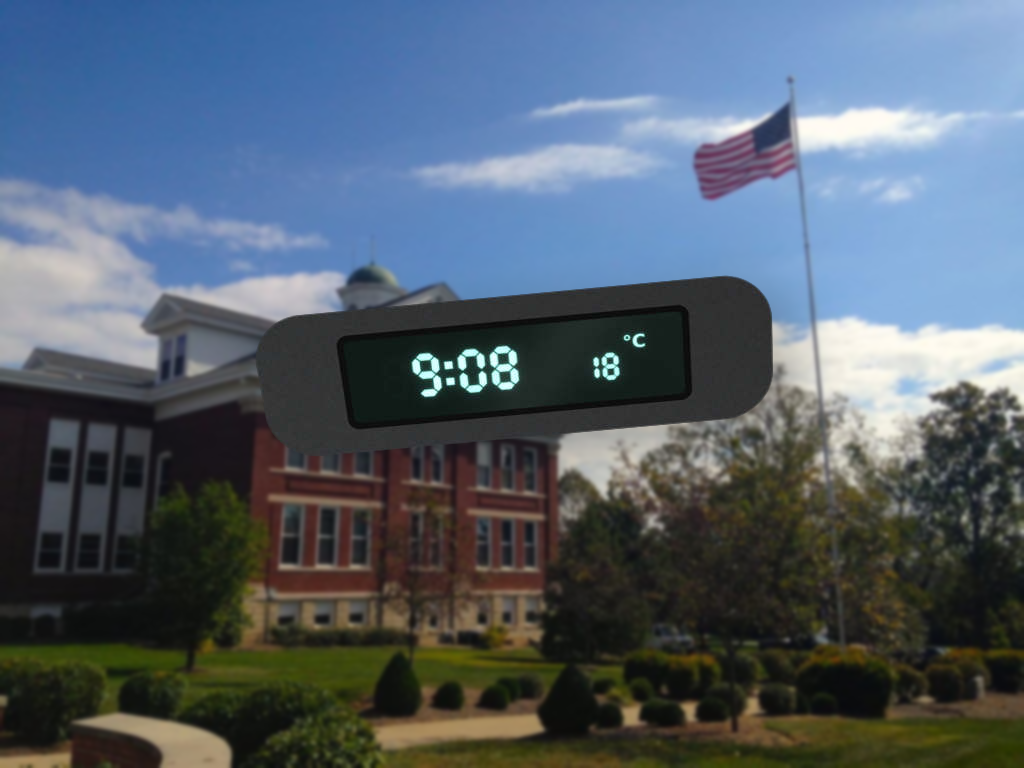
9:08
